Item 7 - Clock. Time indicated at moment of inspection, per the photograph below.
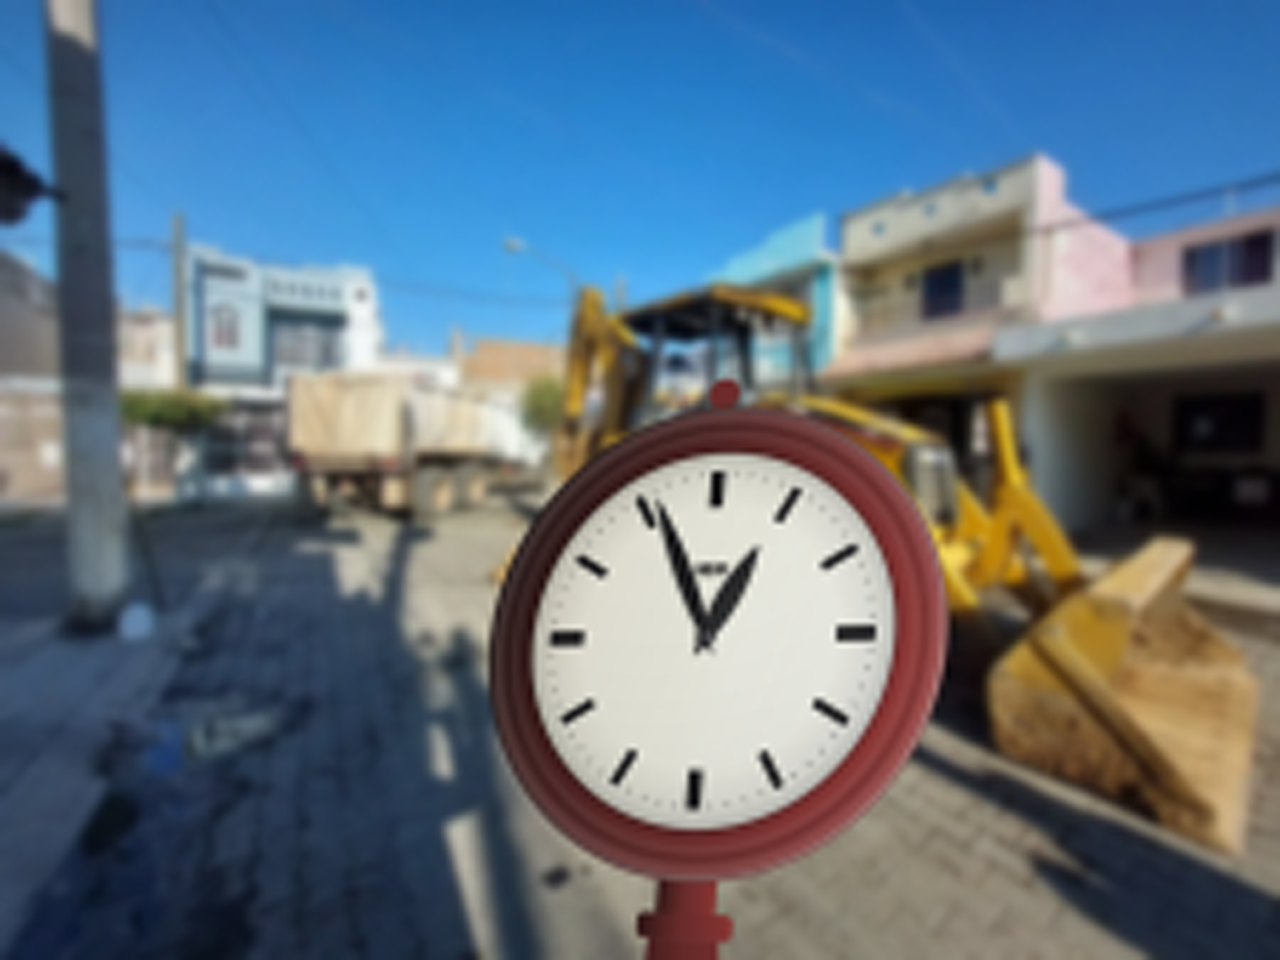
12:56
